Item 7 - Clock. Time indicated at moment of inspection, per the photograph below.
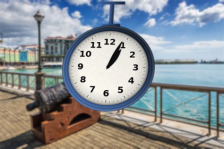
1:04
